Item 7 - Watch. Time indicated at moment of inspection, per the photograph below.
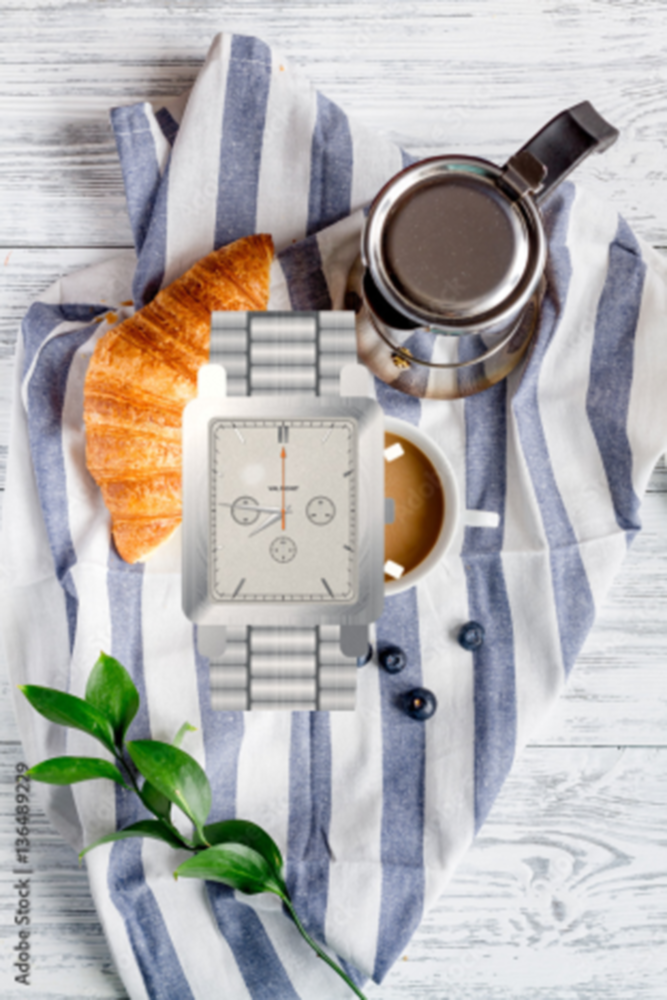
7:46
